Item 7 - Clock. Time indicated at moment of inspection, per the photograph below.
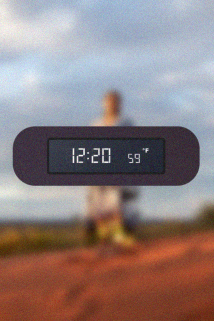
12:20
